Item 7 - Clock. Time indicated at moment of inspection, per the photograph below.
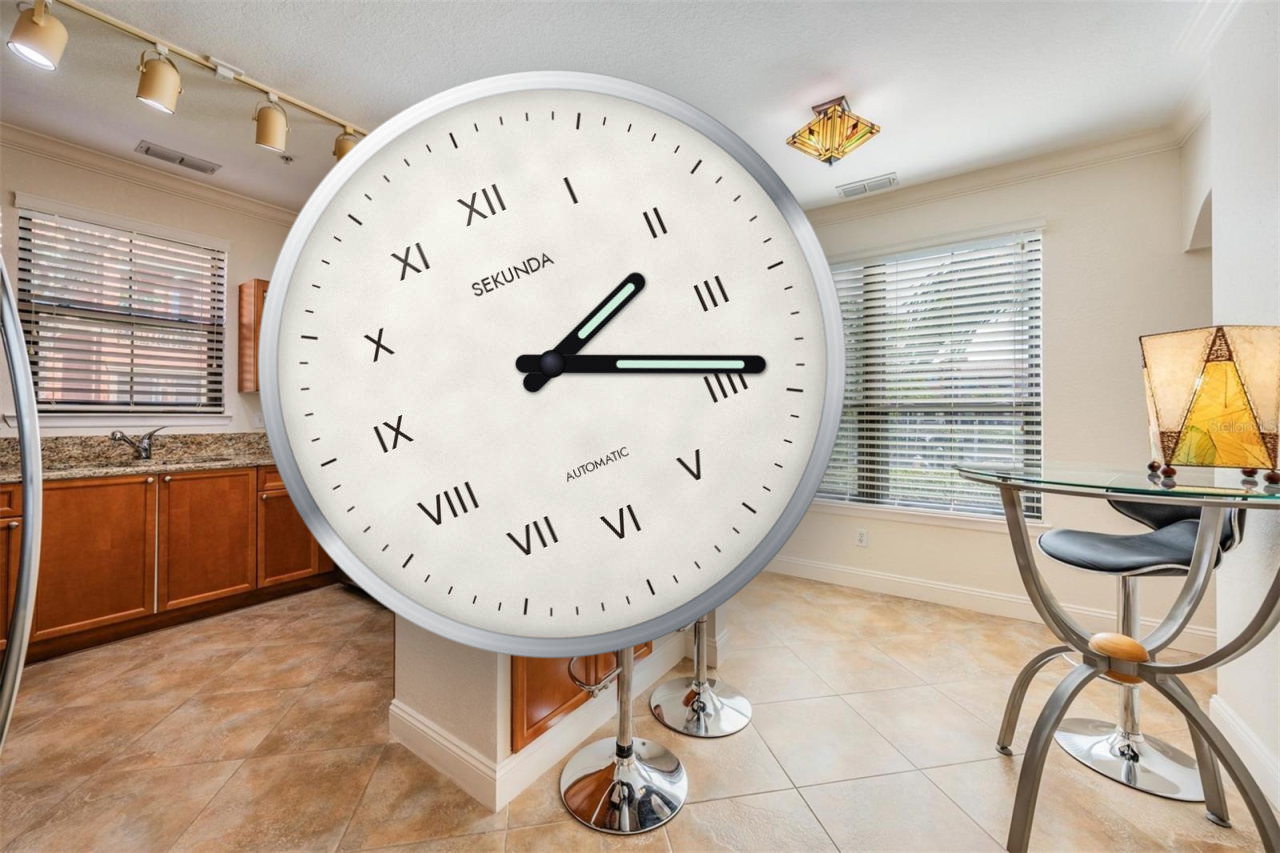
2:19
